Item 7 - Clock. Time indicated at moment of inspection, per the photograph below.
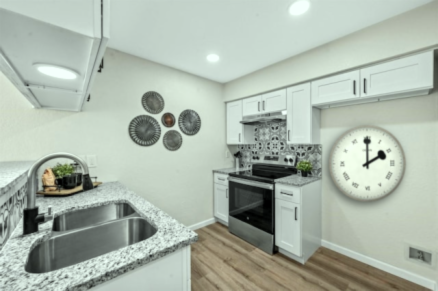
2:00
